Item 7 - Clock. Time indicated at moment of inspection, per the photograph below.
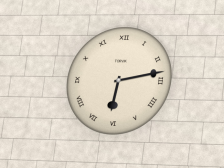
6:13
